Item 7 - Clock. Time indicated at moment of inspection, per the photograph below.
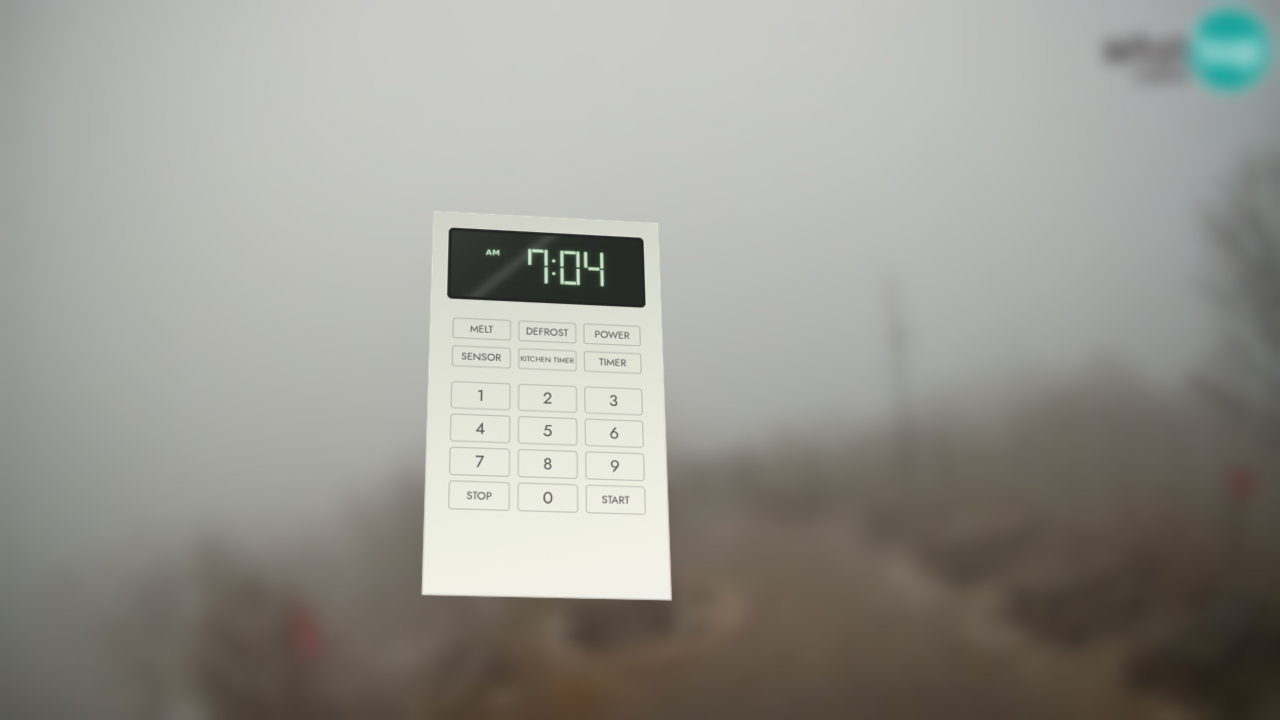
7:04
